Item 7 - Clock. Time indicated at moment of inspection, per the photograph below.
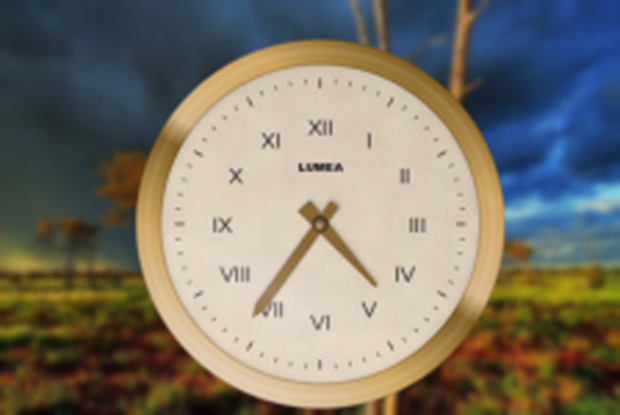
4:36
